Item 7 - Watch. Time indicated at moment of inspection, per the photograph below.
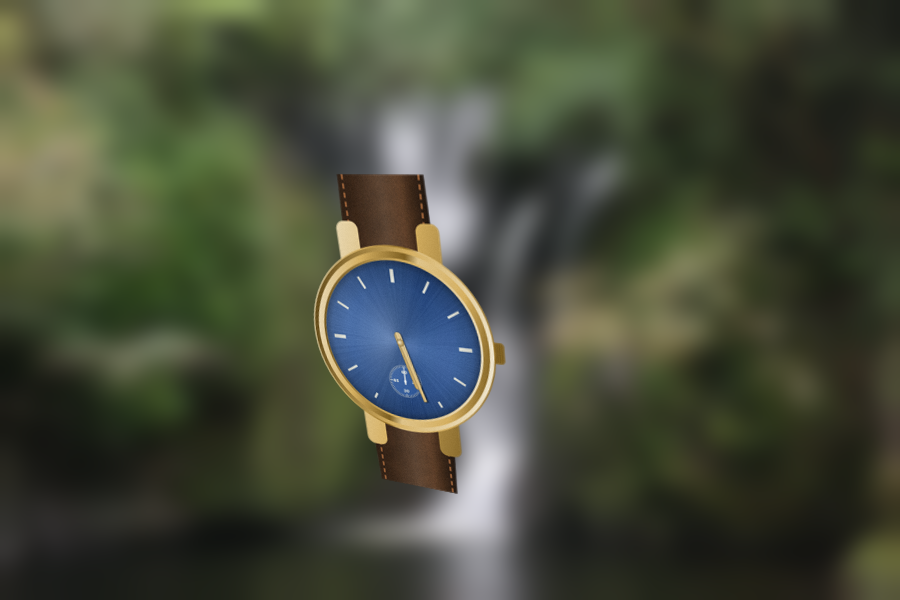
5:27
